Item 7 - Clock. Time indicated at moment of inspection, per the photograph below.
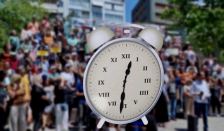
12:31
